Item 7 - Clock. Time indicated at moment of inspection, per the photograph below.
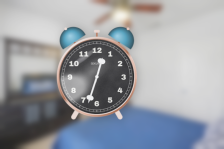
12:33
